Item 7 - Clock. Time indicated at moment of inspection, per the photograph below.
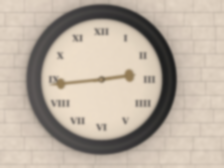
2:44
